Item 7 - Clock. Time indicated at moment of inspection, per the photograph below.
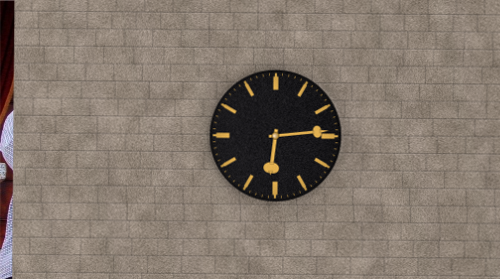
6:14
